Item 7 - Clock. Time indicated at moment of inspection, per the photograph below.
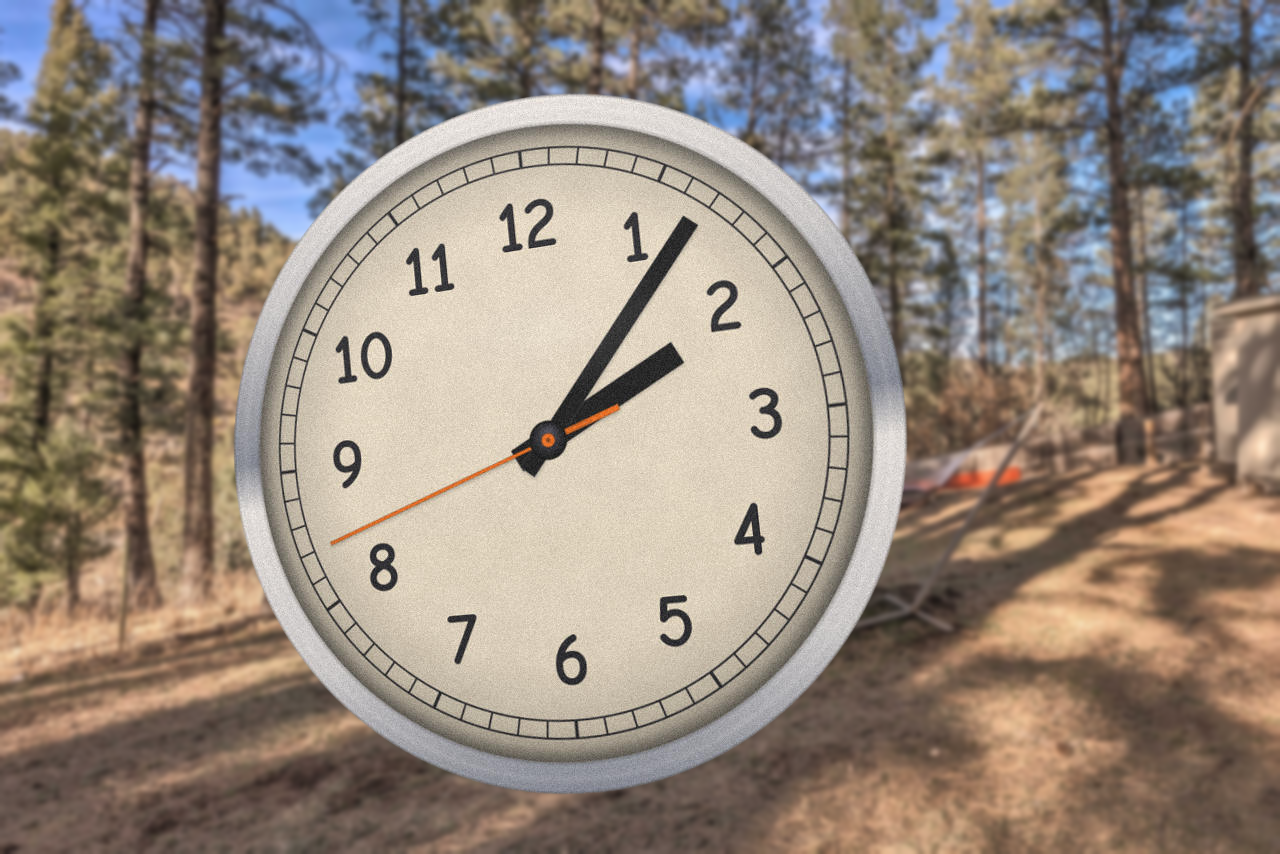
2:06:42
